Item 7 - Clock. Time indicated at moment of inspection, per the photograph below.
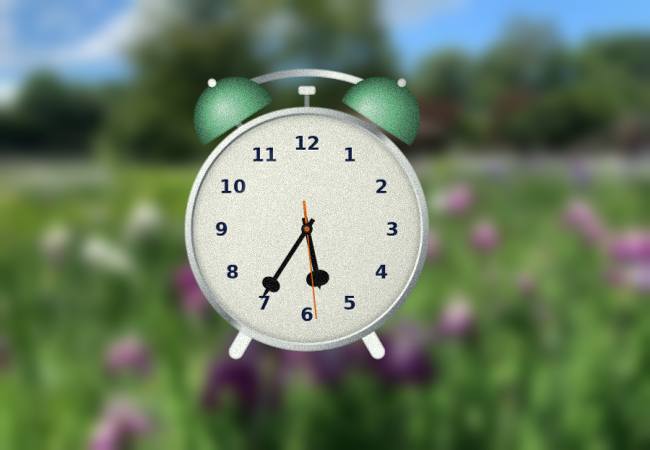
5:35:29
